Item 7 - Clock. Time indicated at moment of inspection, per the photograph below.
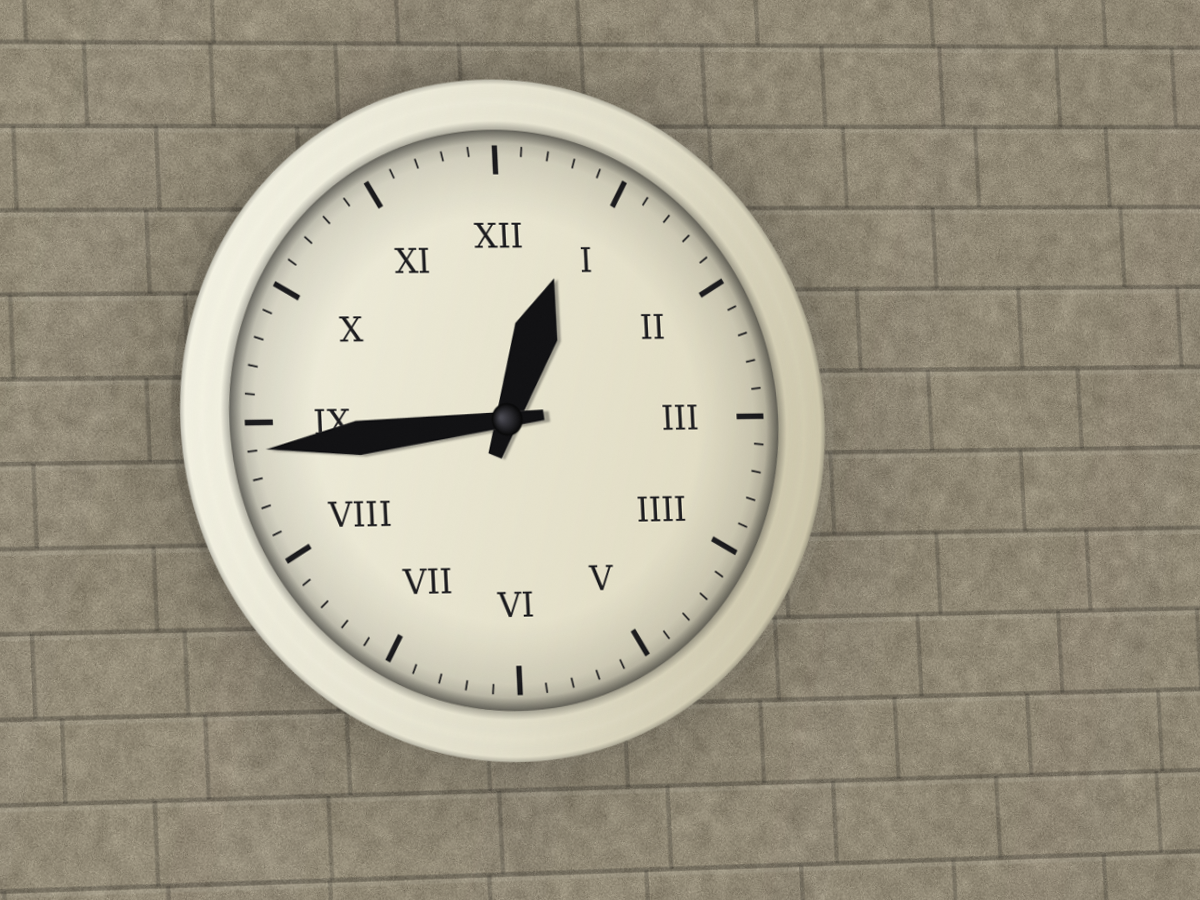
12:44
